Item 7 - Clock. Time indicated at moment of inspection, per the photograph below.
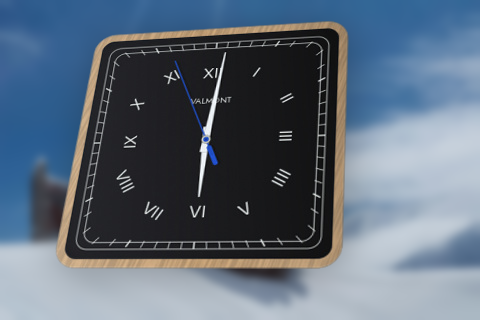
6:00:56
